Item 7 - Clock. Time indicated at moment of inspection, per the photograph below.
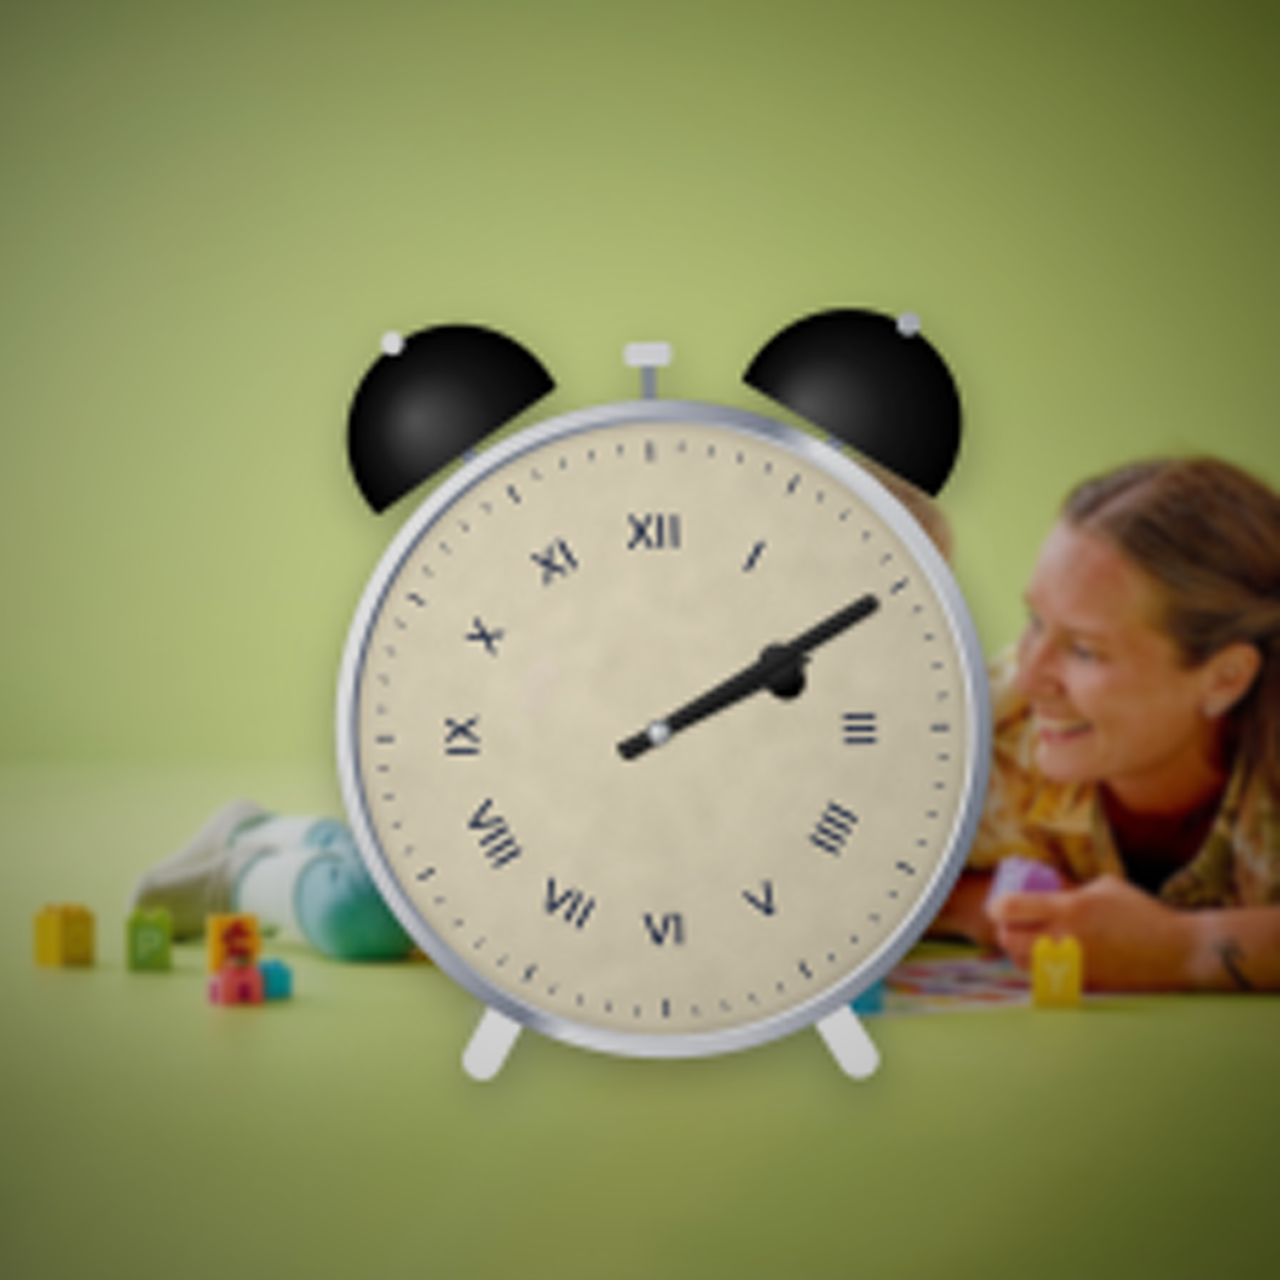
2:10
